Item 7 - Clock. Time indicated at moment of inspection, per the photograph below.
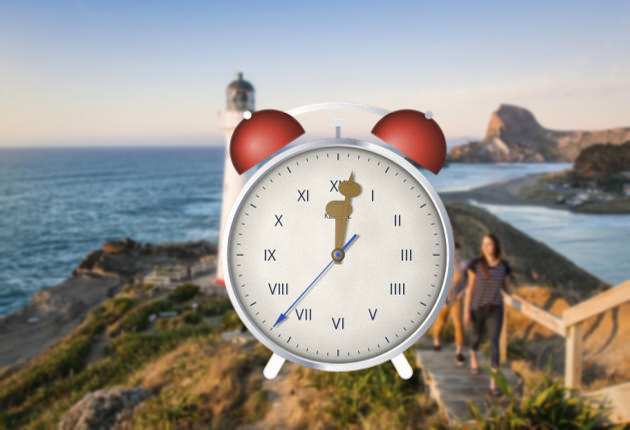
12:01:37
